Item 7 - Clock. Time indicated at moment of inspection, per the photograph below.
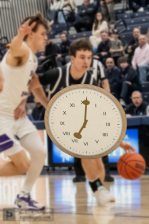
7:01
